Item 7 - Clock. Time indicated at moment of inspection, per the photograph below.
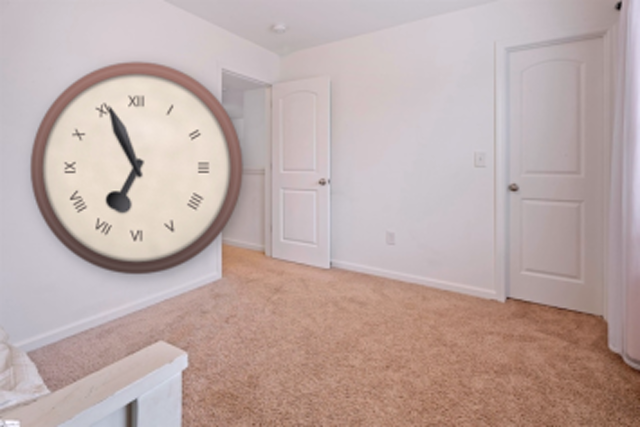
6:56
